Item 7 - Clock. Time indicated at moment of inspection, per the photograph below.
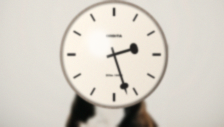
2:27
